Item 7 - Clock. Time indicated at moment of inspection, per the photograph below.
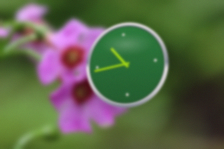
10:44
